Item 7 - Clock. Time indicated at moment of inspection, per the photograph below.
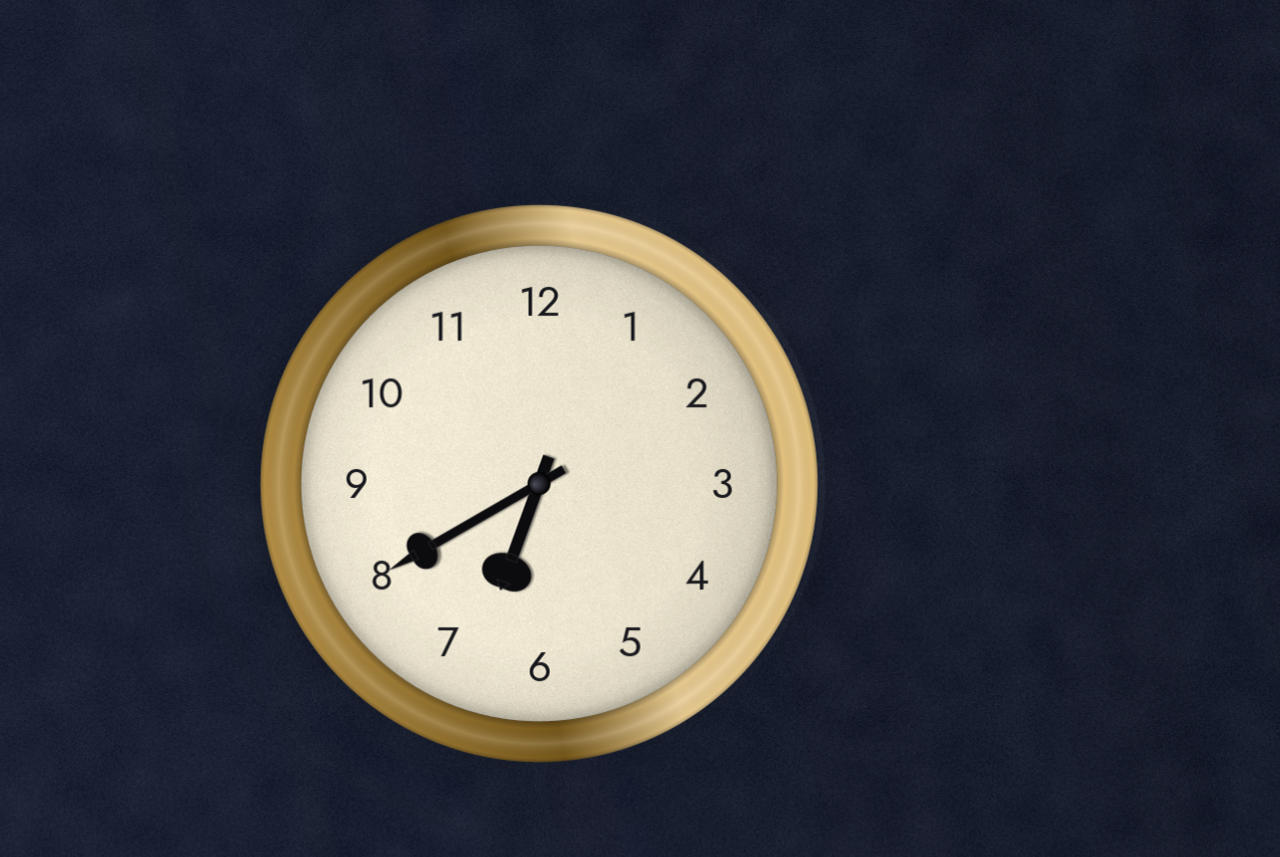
6:40
